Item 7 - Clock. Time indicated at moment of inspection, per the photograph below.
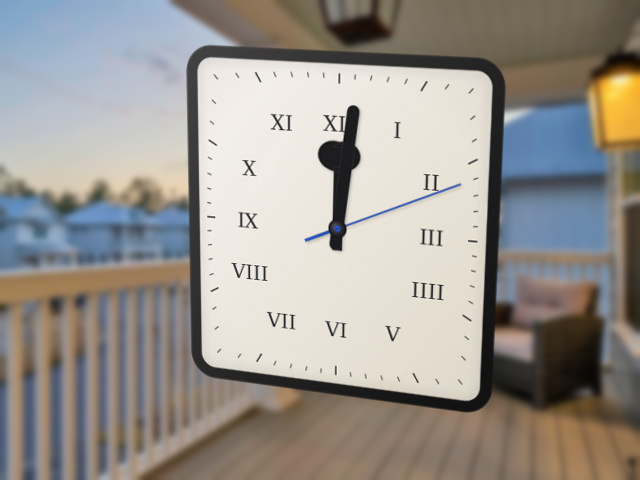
12:01:11
